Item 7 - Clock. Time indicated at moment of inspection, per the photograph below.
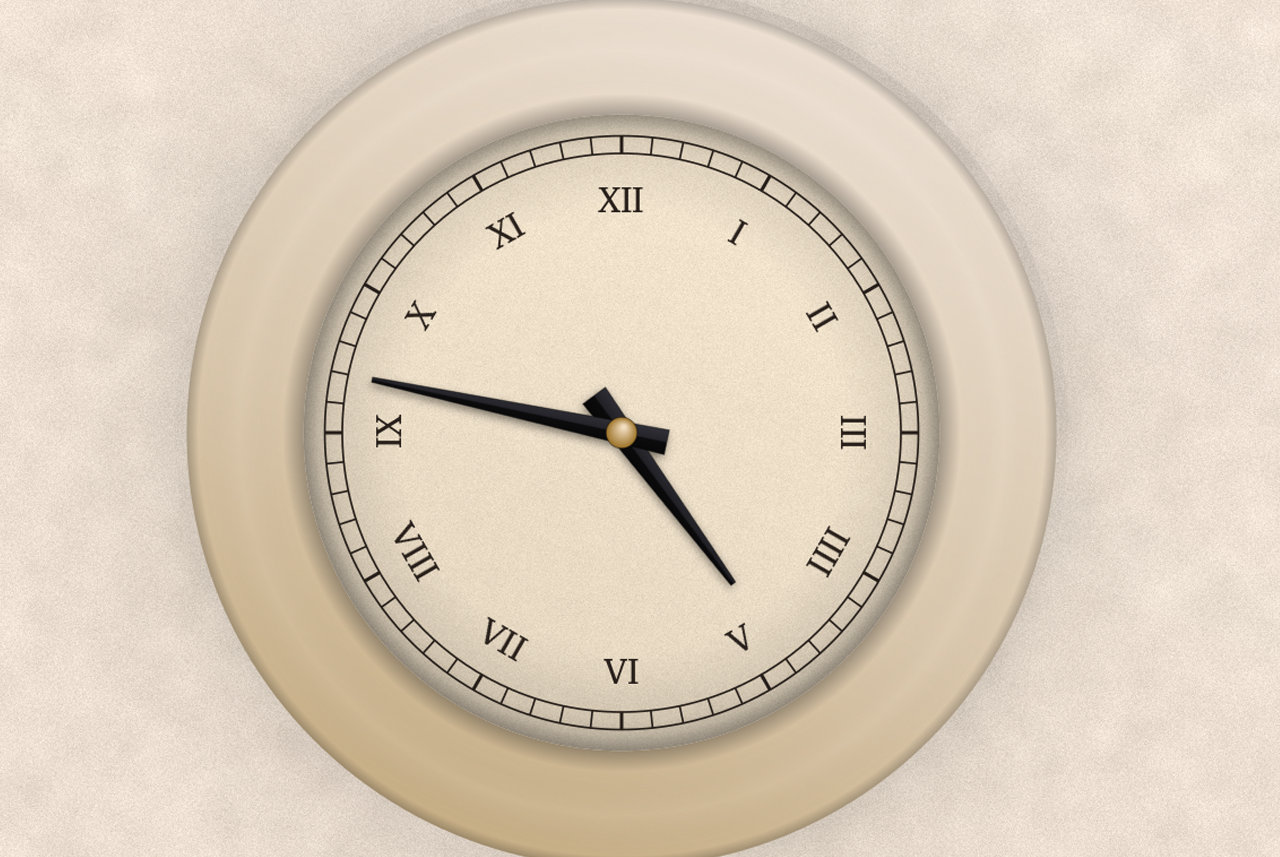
4:47
